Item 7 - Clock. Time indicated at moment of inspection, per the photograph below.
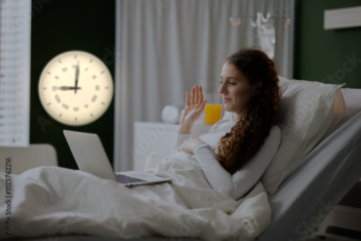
9:01
